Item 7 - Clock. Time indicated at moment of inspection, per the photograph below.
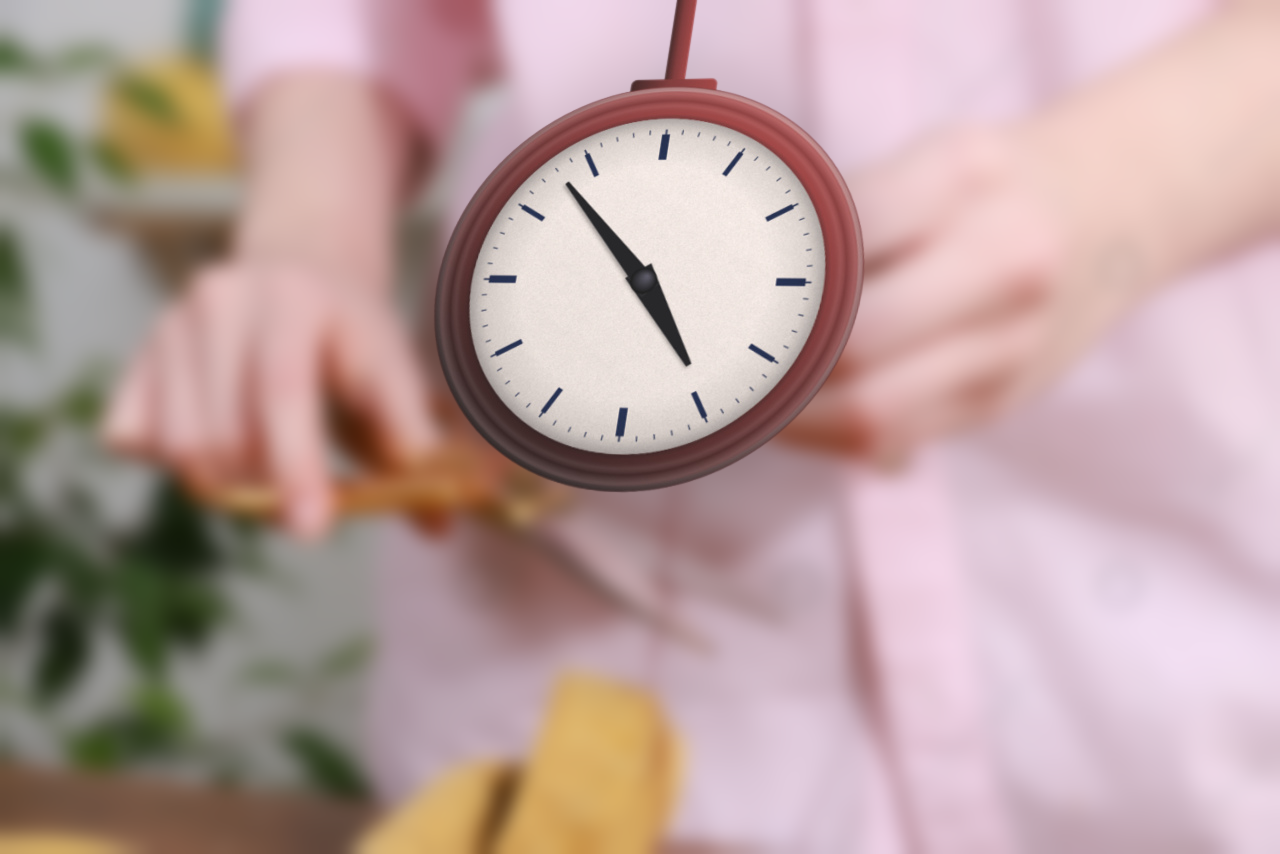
4:53
